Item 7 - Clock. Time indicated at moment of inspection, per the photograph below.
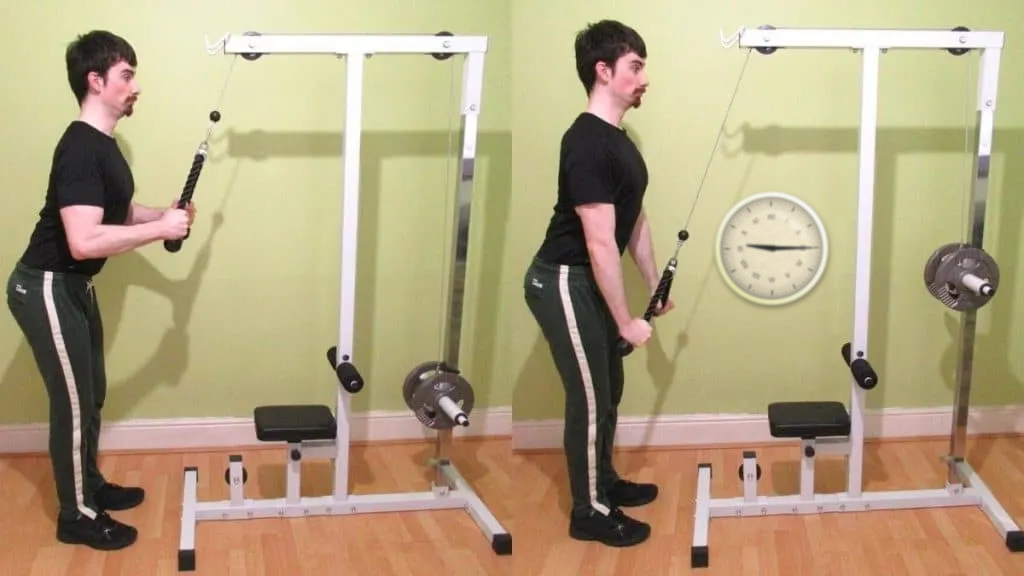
9:15
